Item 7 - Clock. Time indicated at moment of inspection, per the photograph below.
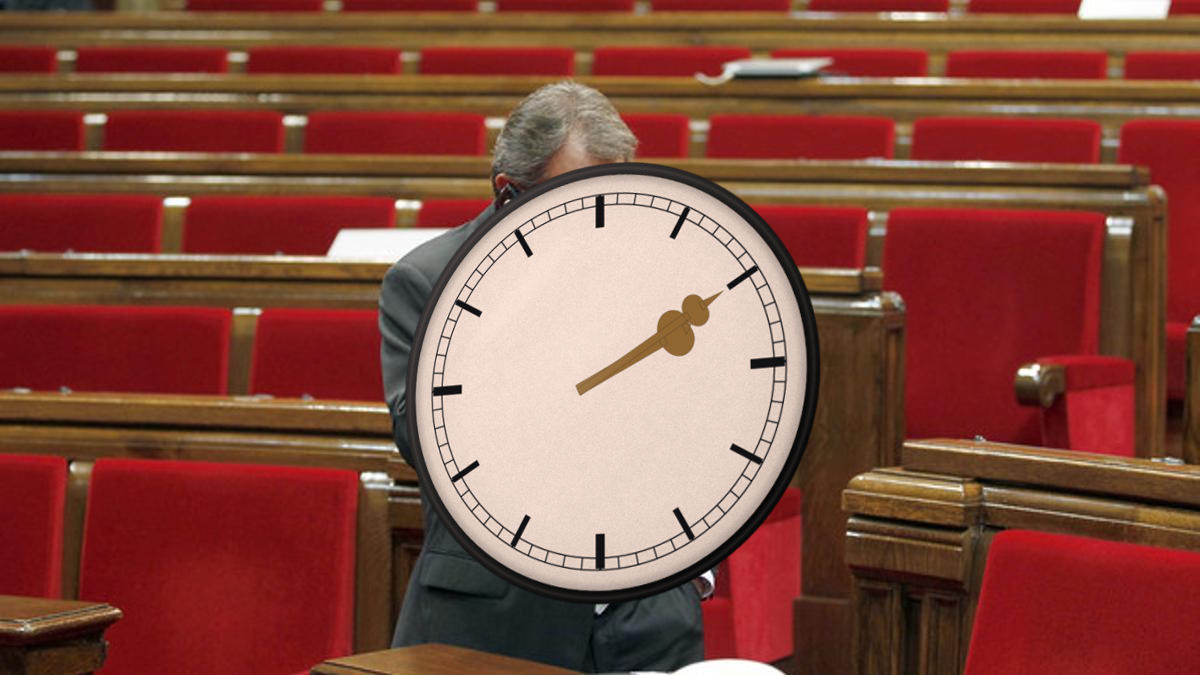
2:10
